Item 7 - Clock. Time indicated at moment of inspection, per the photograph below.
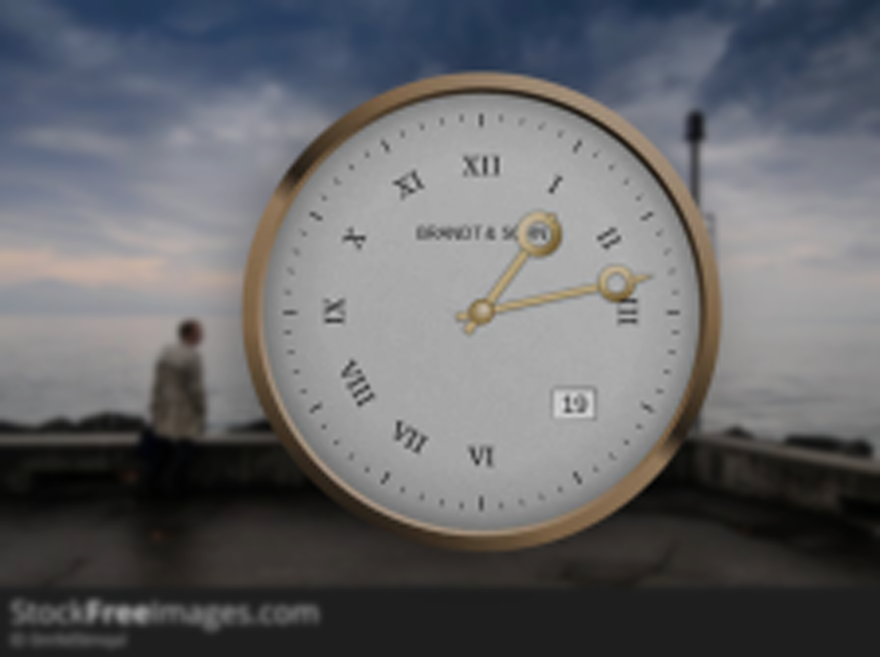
1:13
